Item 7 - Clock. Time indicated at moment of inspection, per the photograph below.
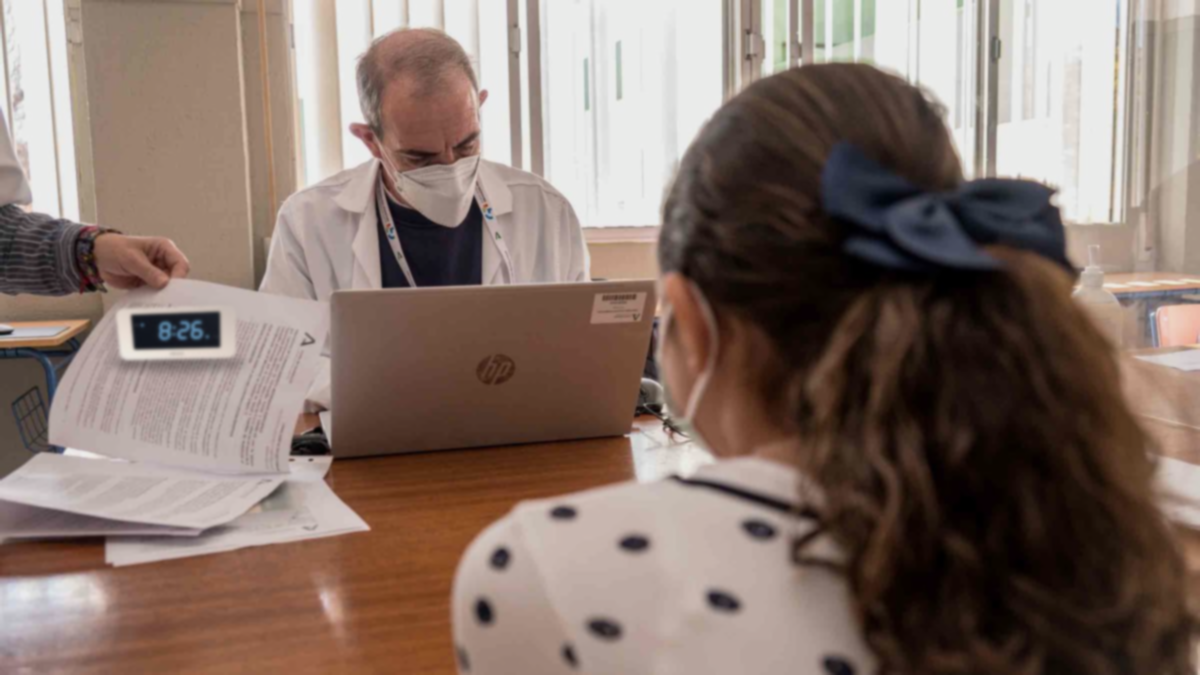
8:26
